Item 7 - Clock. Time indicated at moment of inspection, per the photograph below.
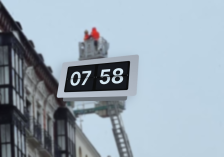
7:58
